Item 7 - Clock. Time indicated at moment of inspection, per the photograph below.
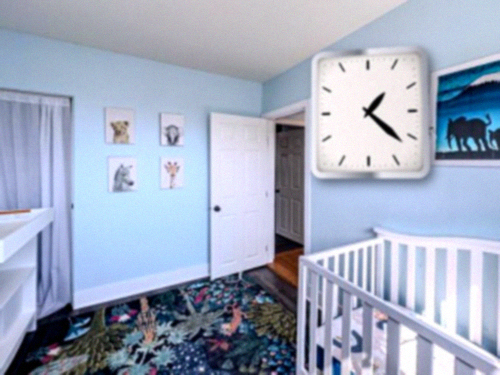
1:22
